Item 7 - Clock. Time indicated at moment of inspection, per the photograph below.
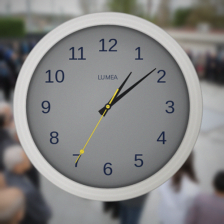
1:08:35
